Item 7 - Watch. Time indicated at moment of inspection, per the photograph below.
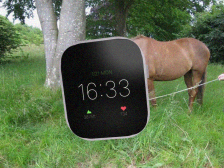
16:33
